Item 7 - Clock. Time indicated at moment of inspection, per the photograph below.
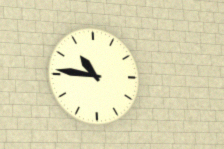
10:46
